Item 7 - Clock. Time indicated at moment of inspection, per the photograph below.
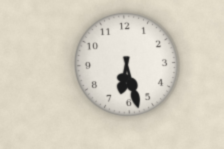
6:28
